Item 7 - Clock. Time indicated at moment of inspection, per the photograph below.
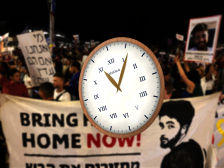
11:06
